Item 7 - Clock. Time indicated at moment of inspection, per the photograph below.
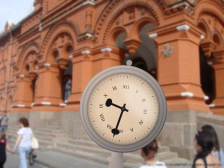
9:32
